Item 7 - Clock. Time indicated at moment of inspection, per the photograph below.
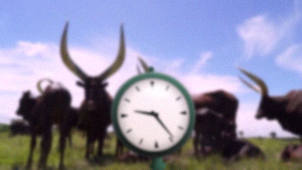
9:24
